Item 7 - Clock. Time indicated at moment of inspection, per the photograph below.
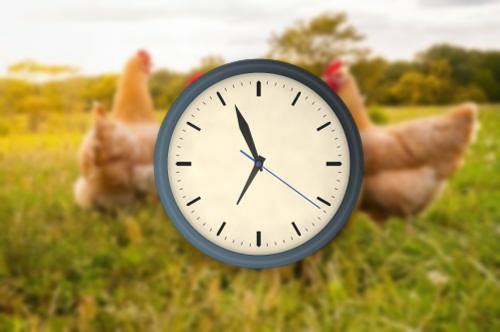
6:56:21
